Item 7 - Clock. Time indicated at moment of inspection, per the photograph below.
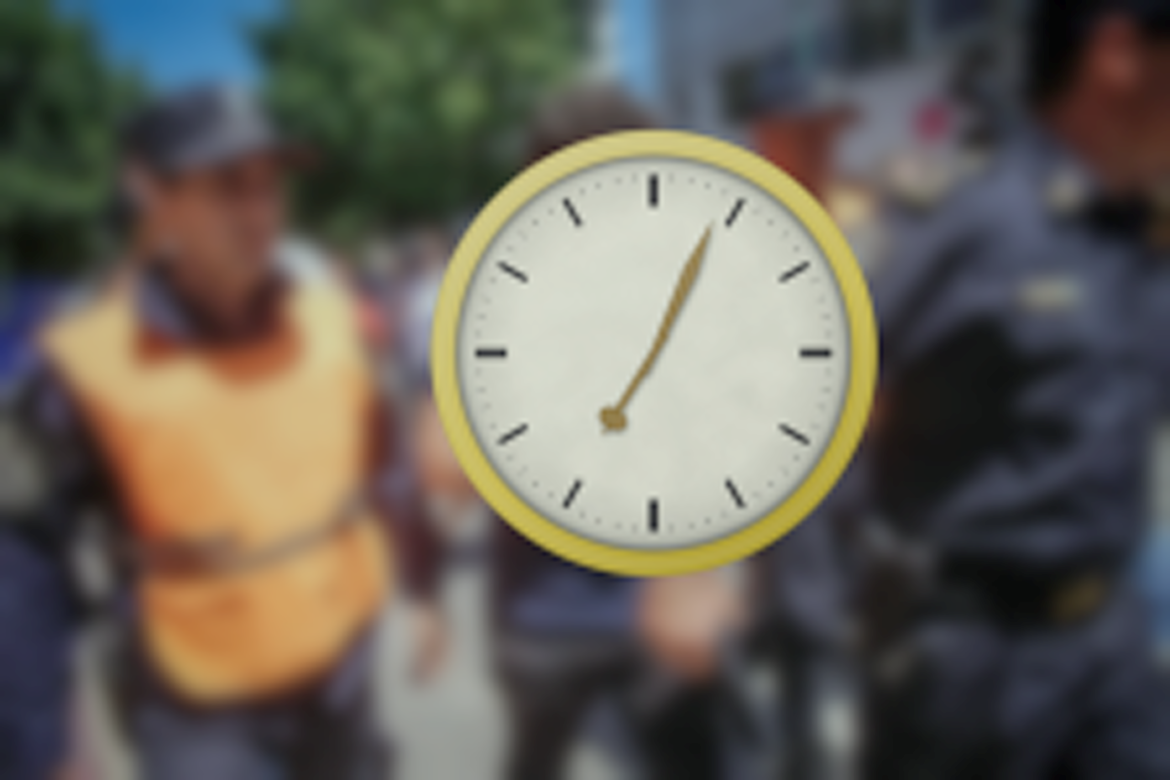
7:04
